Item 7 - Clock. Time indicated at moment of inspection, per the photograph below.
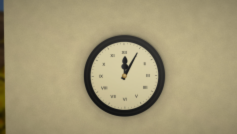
12:05
